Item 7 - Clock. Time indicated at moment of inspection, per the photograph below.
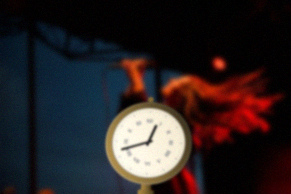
12:42
